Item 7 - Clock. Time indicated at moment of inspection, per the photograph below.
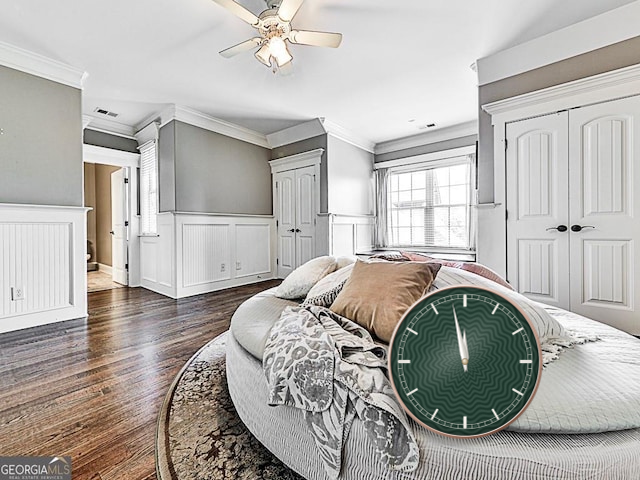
11:58
